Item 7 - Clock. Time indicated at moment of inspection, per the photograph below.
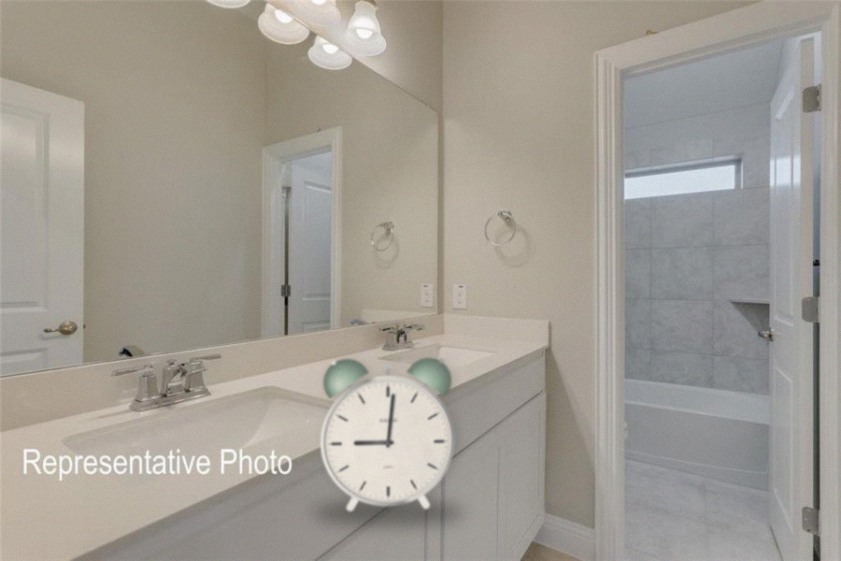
9:01
